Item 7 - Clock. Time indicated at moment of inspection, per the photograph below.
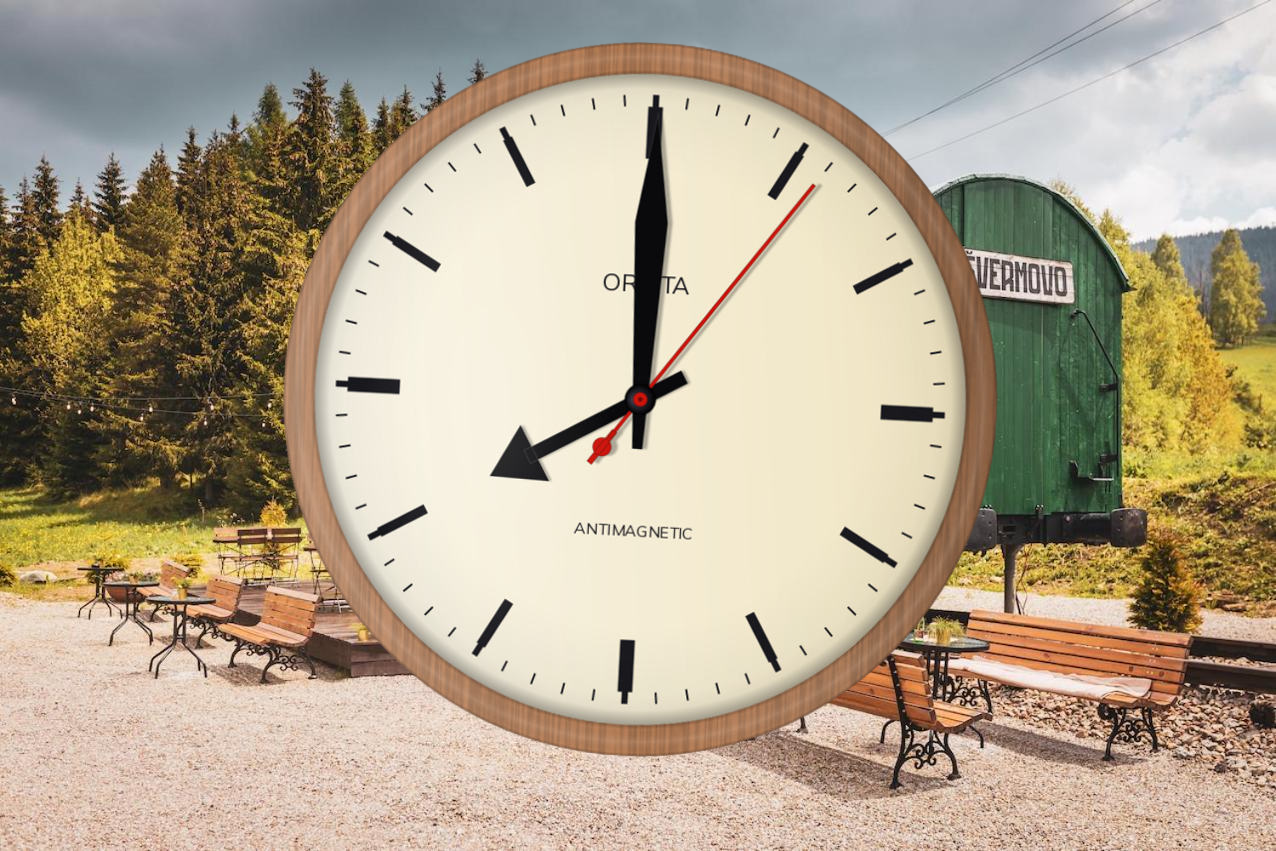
8:00:06
